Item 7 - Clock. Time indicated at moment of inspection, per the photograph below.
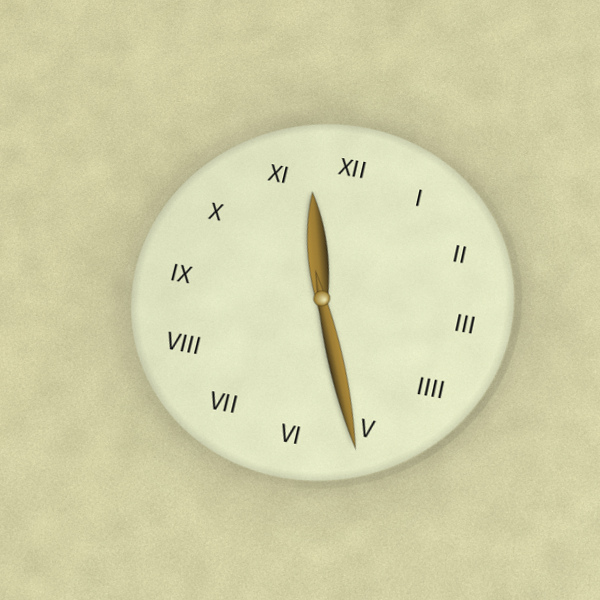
11:26
